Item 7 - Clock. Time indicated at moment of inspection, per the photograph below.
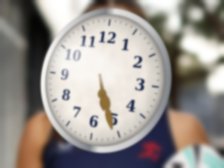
5:26
